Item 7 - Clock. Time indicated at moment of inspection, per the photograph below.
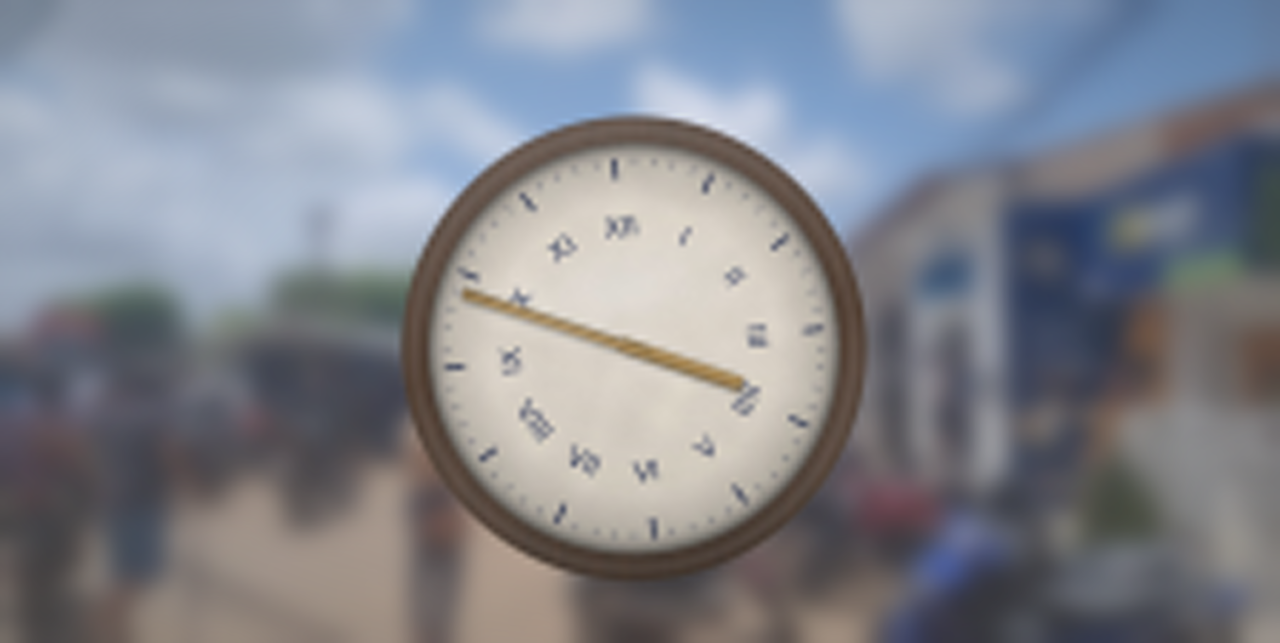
3:49
